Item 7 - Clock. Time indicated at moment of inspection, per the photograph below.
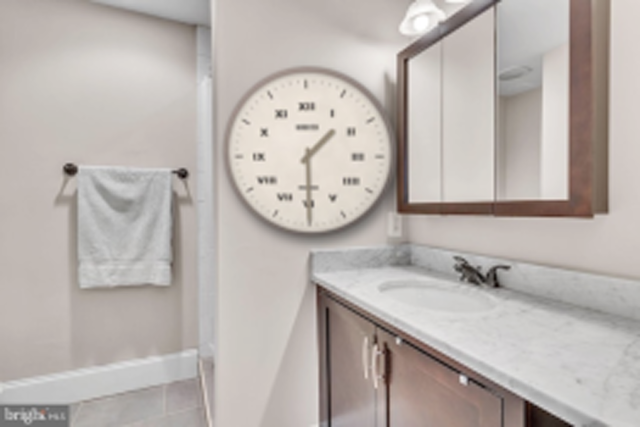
1:30
